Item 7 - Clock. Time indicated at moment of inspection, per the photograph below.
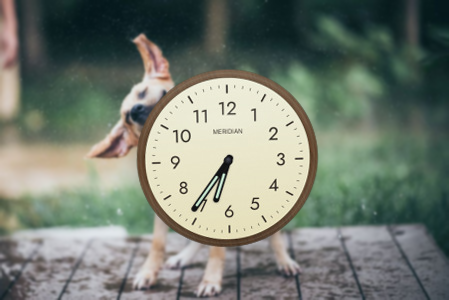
6:36
